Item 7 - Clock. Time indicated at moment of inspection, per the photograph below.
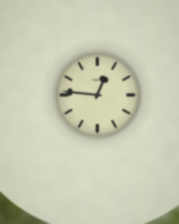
12:46
